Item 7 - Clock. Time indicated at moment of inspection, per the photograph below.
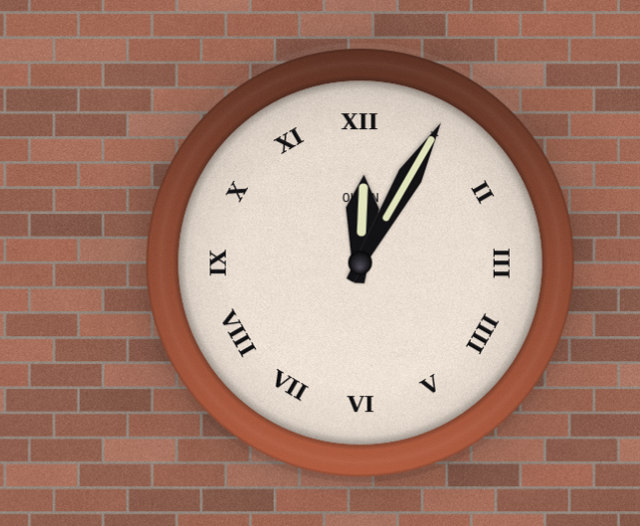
12:05
